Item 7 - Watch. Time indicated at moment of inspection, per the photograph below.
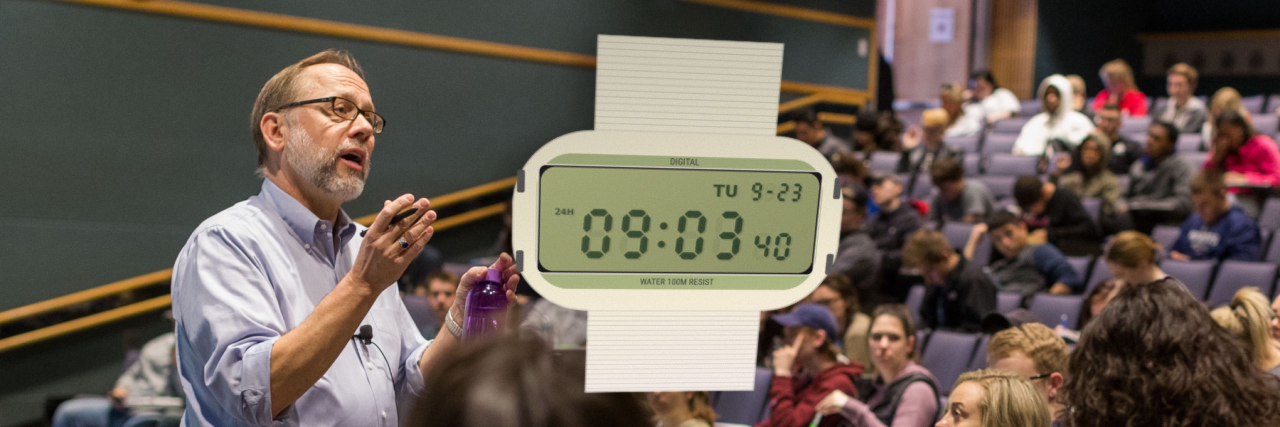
9:03:40
